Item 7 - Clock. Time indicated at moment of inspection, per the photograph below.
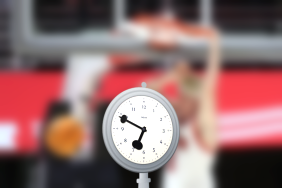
6:49
